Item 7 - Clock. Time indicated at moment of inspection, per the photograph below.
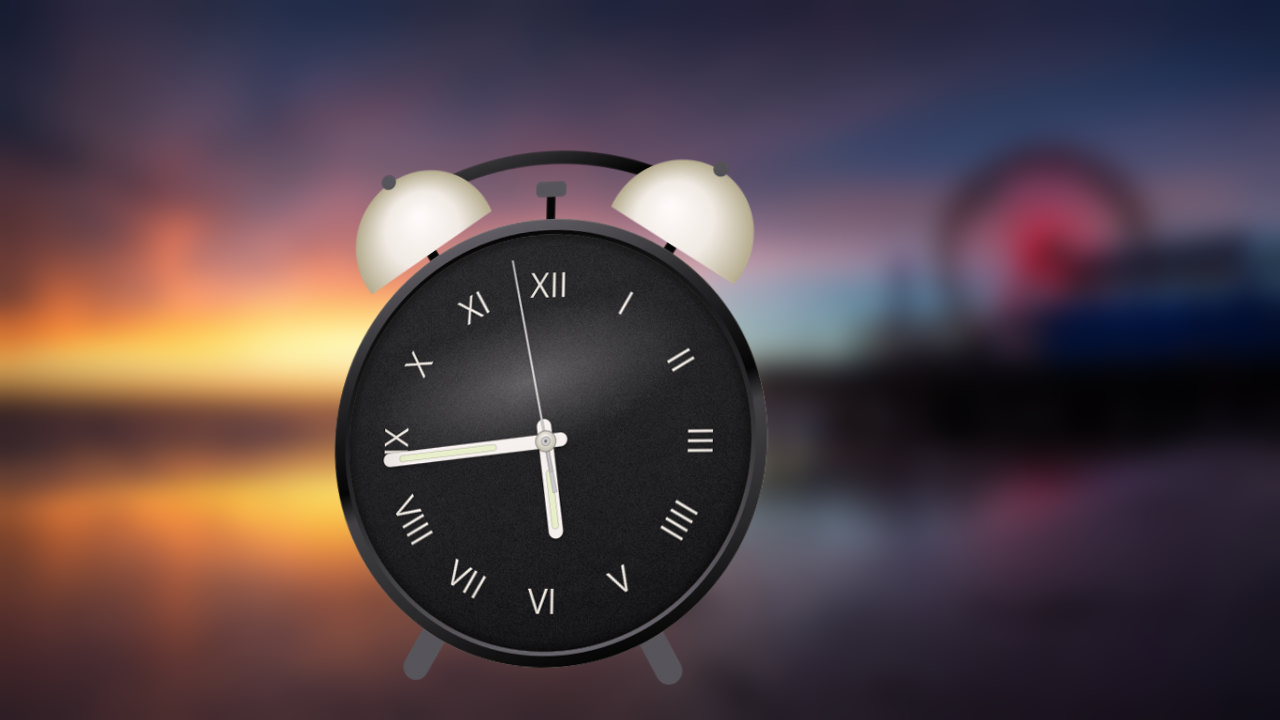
5:43:58
